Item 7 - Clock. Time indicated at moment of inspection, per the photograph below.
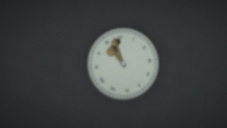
10:58
